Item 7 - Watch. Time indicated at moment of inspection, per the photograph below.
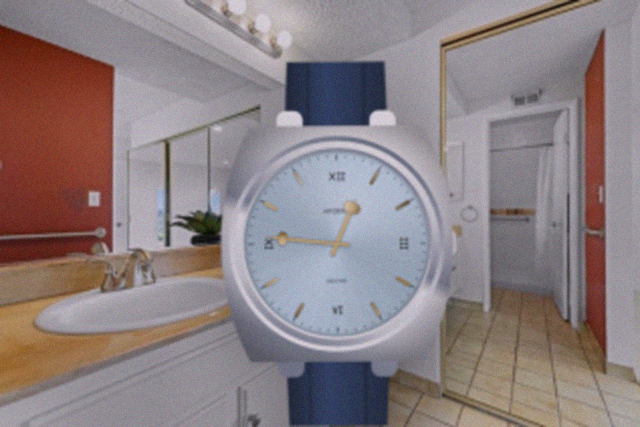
12:46
